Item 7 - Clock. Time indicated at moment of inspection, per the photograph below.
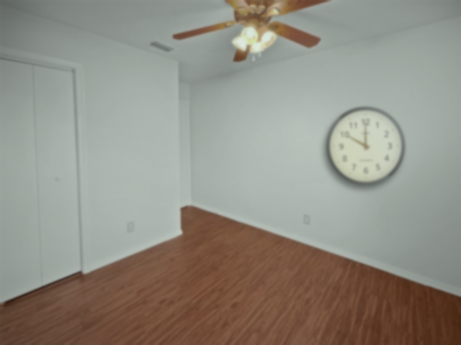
10:00
